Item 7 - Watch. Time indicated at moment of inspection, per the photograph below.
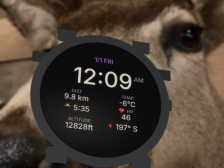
12:09
